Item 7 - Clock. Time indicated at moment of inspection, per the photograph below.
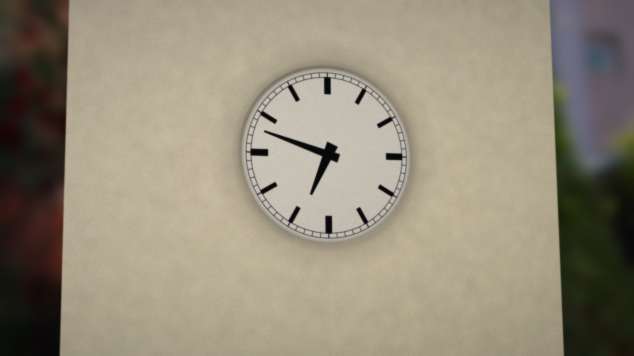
6:48
